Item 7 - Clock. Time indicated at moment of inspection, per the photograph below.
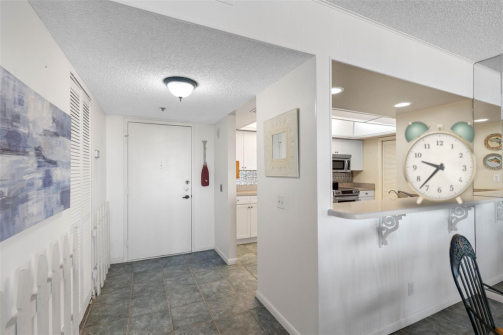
9:37
